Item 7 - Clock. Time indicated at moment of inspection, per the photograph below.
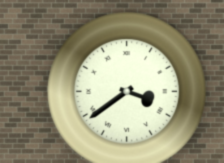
3:39
